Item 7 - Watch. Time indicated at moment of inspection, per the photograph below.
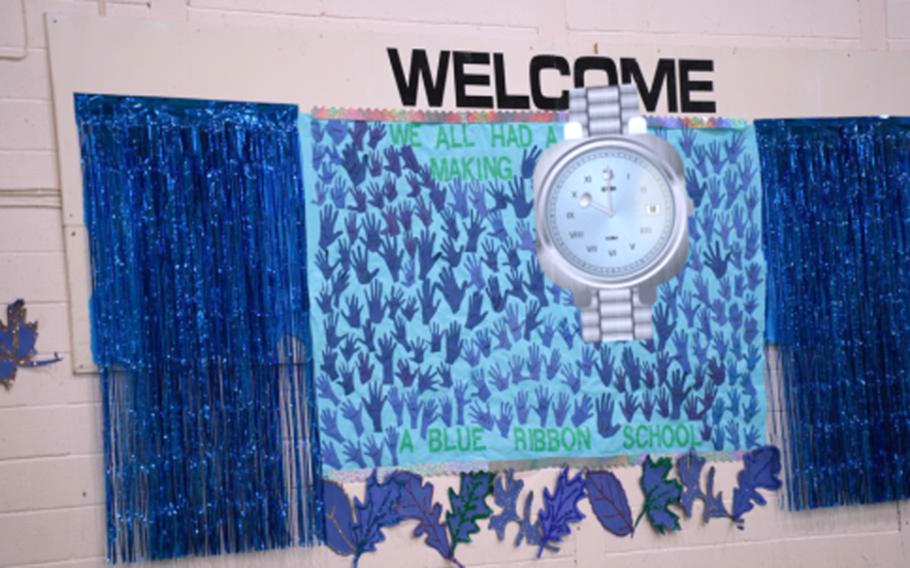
10:00
